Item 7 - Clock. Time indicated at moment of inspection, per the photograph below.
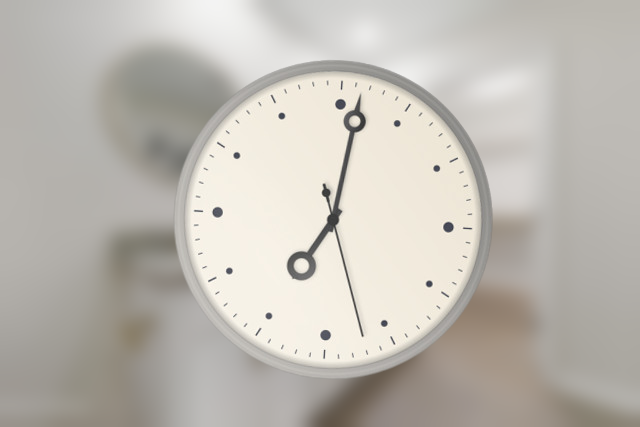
7:01:27
